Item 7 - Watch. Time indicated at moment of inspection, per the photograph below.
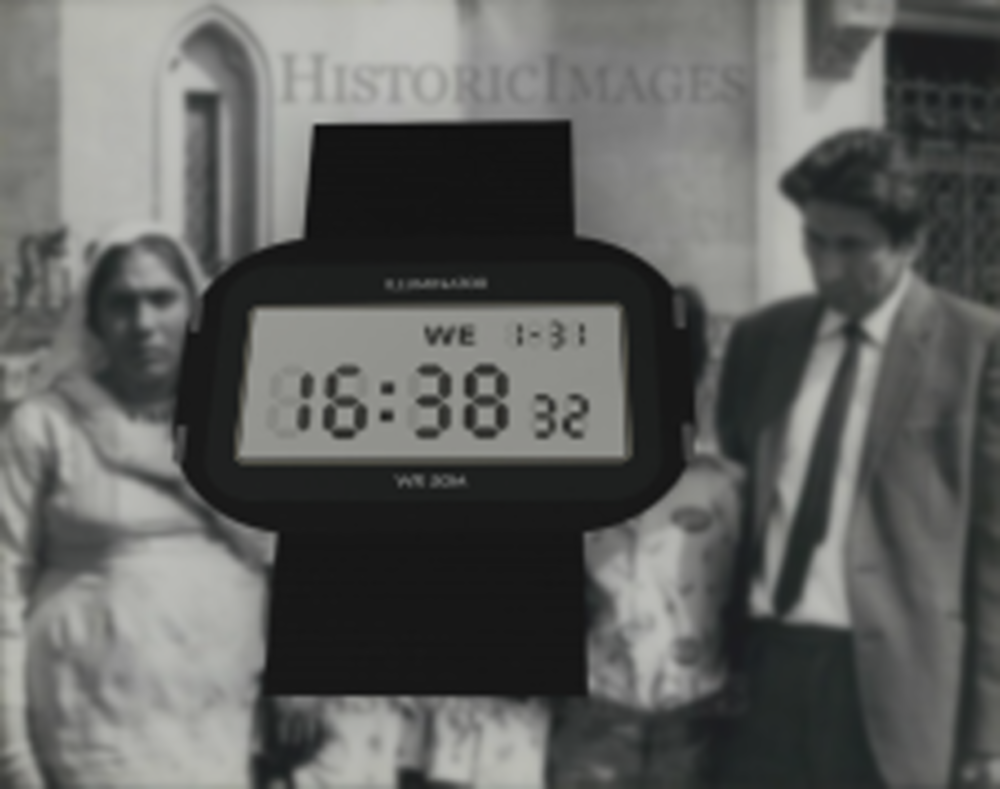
16:38:32
